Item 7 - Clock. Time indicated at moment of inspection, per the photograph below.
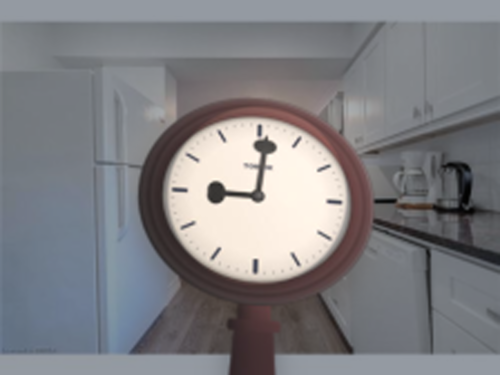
9:01
